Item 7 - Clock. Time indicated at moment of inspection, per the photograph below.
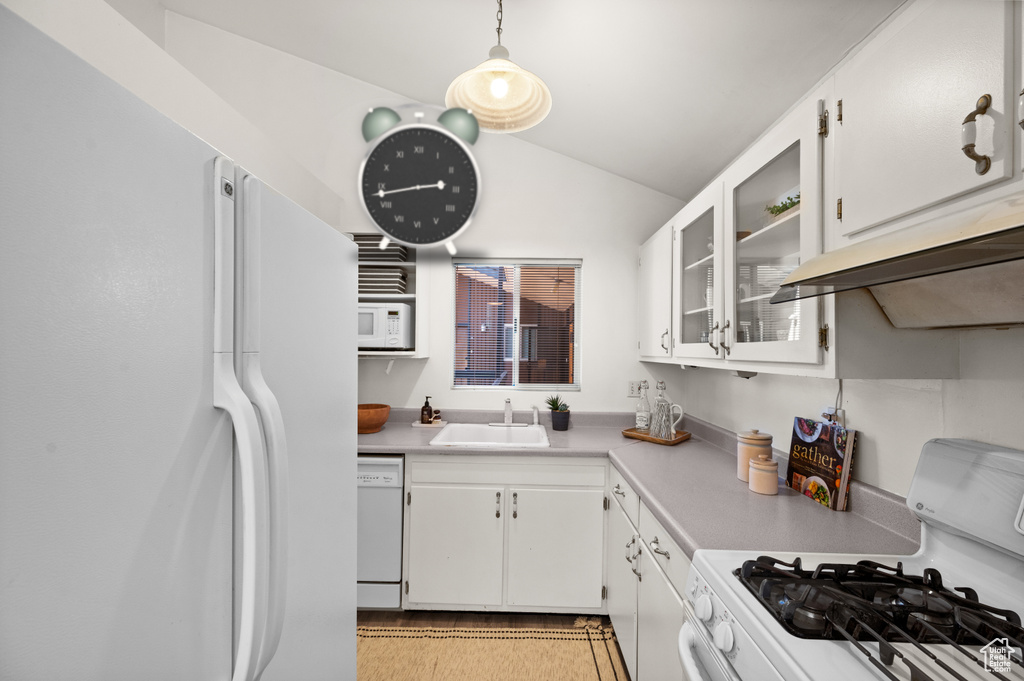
2:43
